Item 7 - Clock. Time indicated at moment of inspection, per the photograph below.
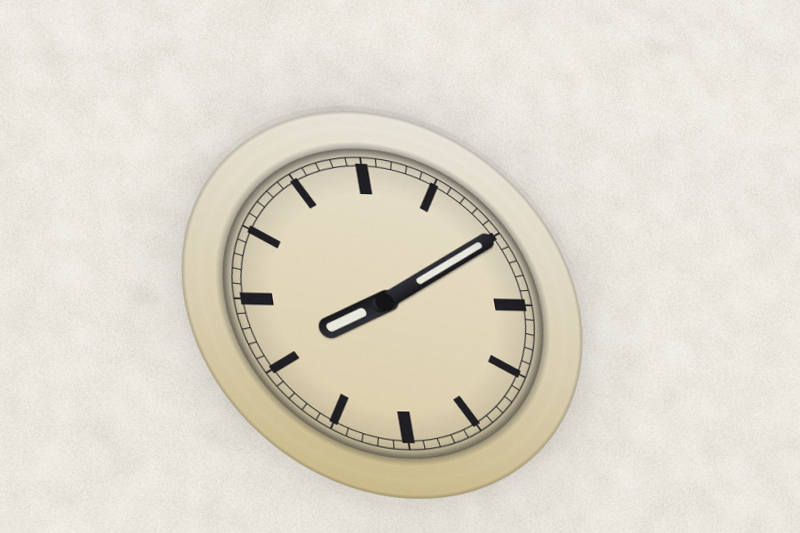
8:10
